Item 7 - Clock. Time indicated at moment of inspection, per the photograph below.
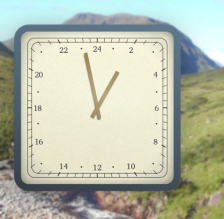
1:58
